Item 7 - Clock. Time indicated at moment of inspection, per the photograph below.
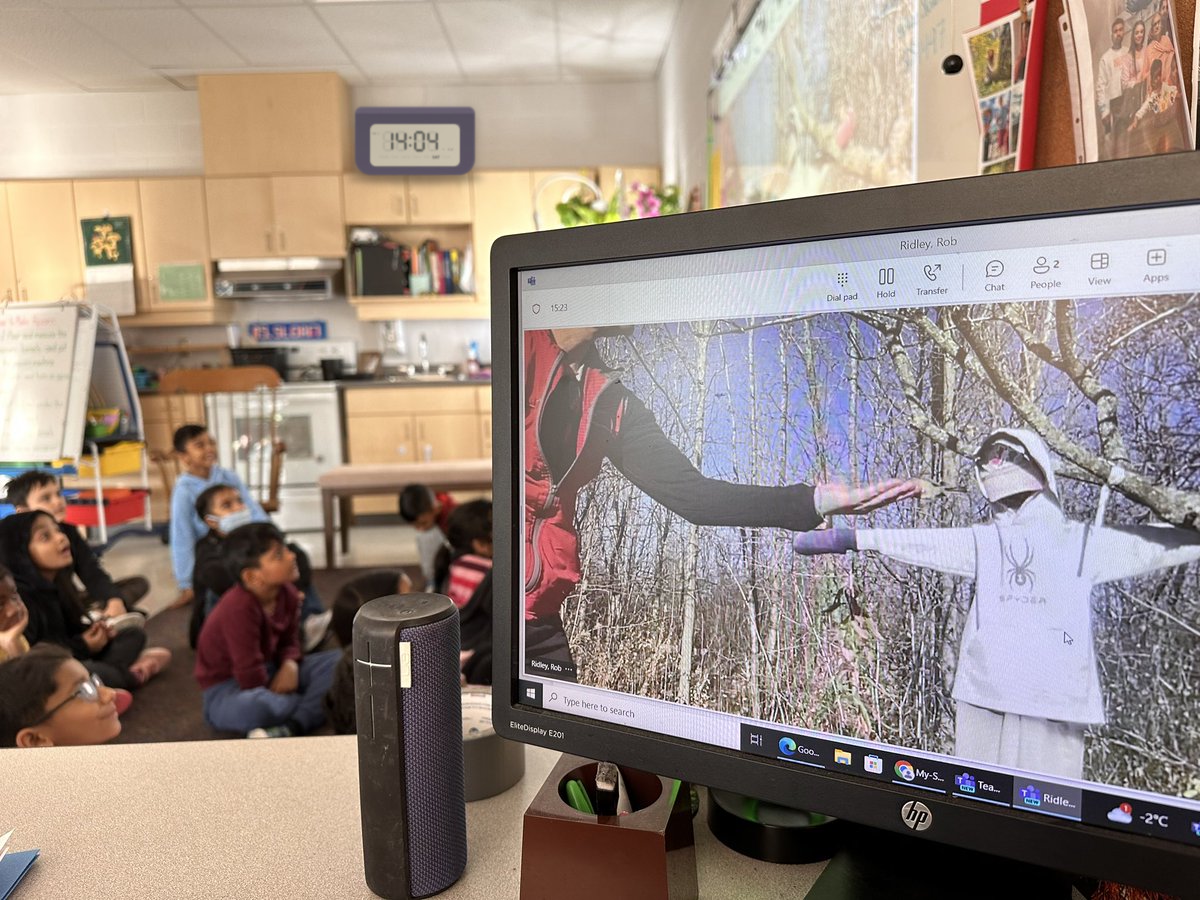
14:04
